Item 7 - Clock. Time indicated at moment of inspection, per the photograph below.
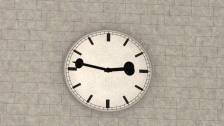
2:47
